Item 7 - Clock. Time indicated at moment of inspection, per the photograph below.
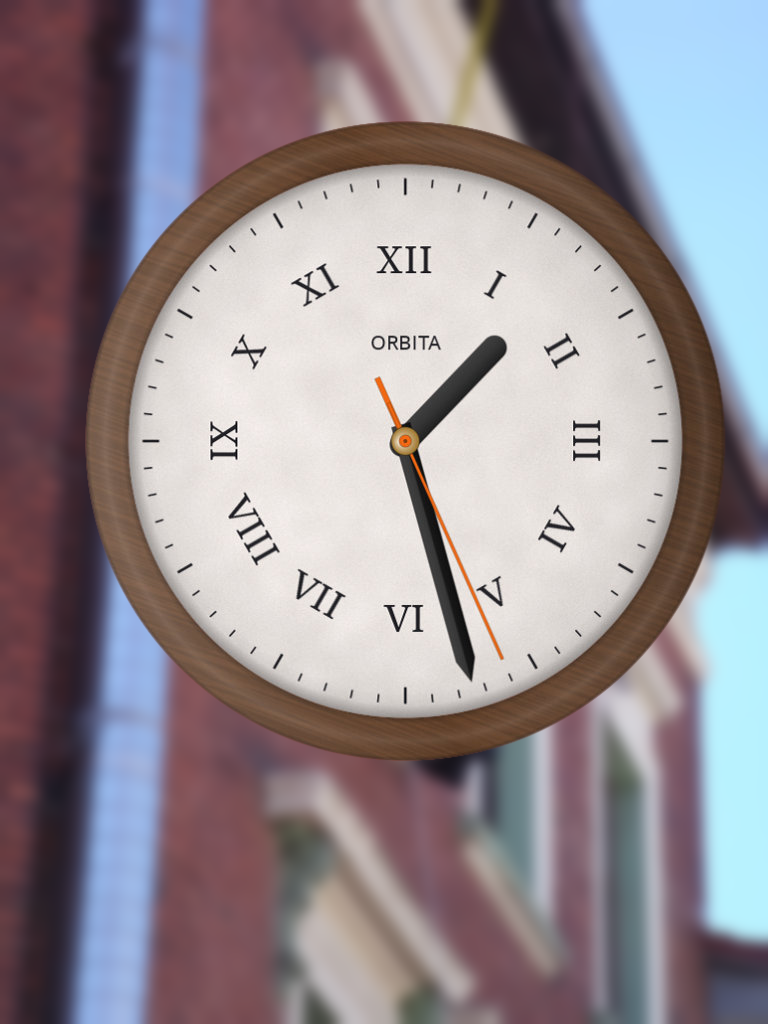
1:27:26
